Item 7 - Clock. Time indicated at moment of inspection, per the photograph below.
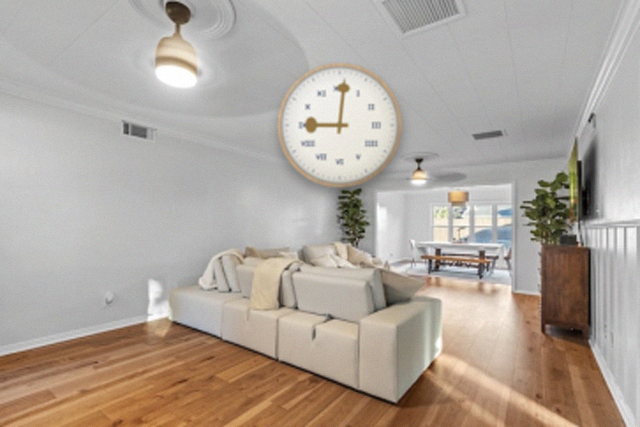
9:01
